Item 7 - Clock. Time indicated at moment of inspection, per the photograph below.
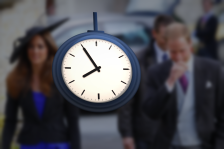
7:55
